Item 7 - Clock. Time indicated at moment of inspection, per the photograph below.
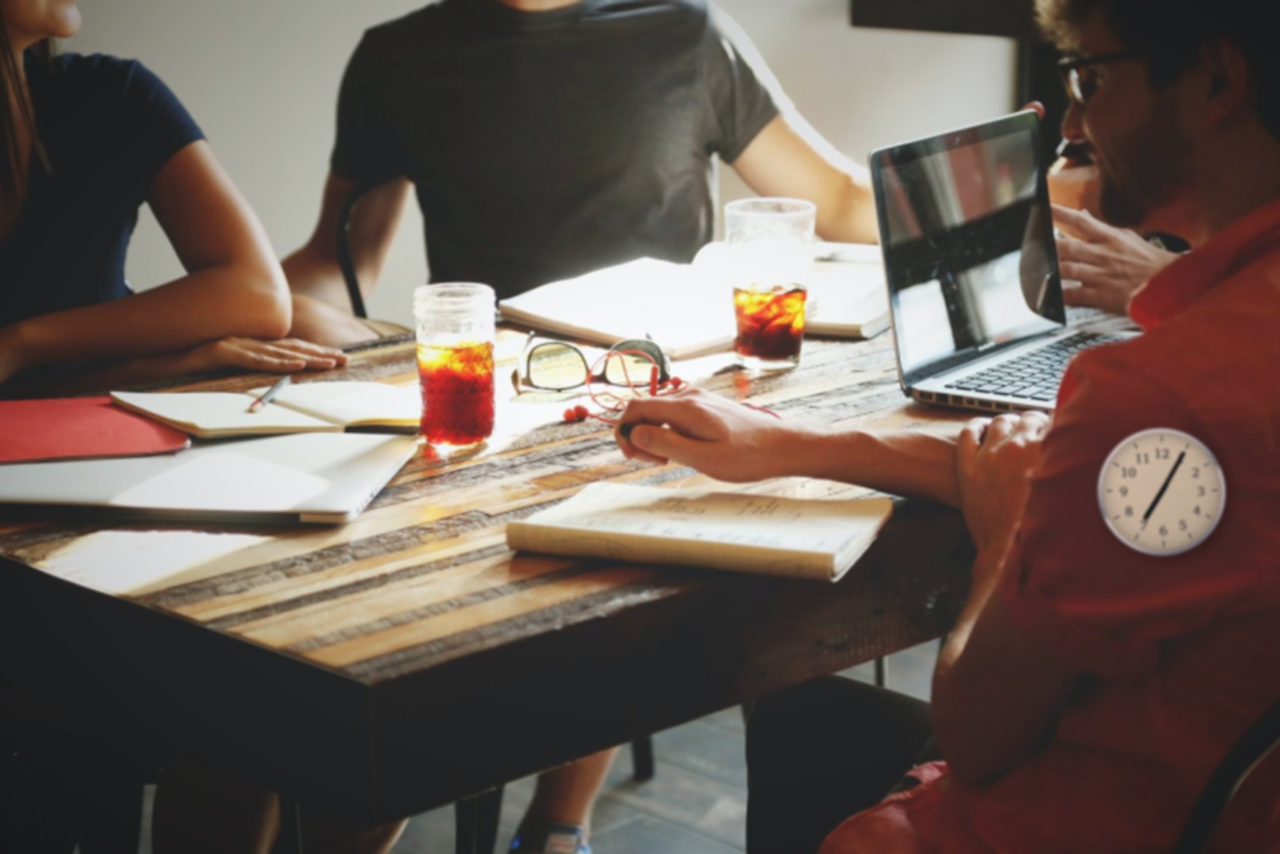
7:05
